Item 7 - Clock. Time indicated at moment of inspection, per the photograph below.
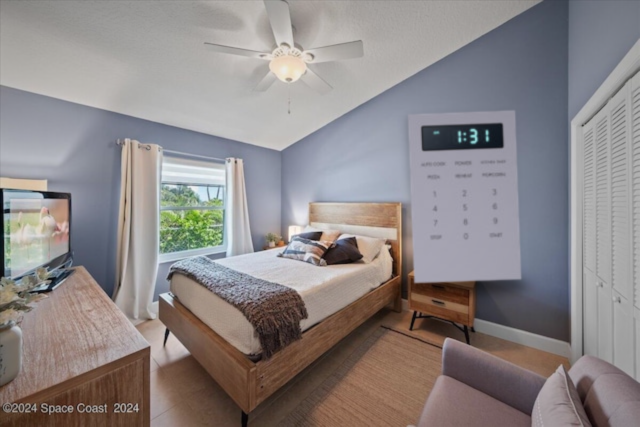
1:31
